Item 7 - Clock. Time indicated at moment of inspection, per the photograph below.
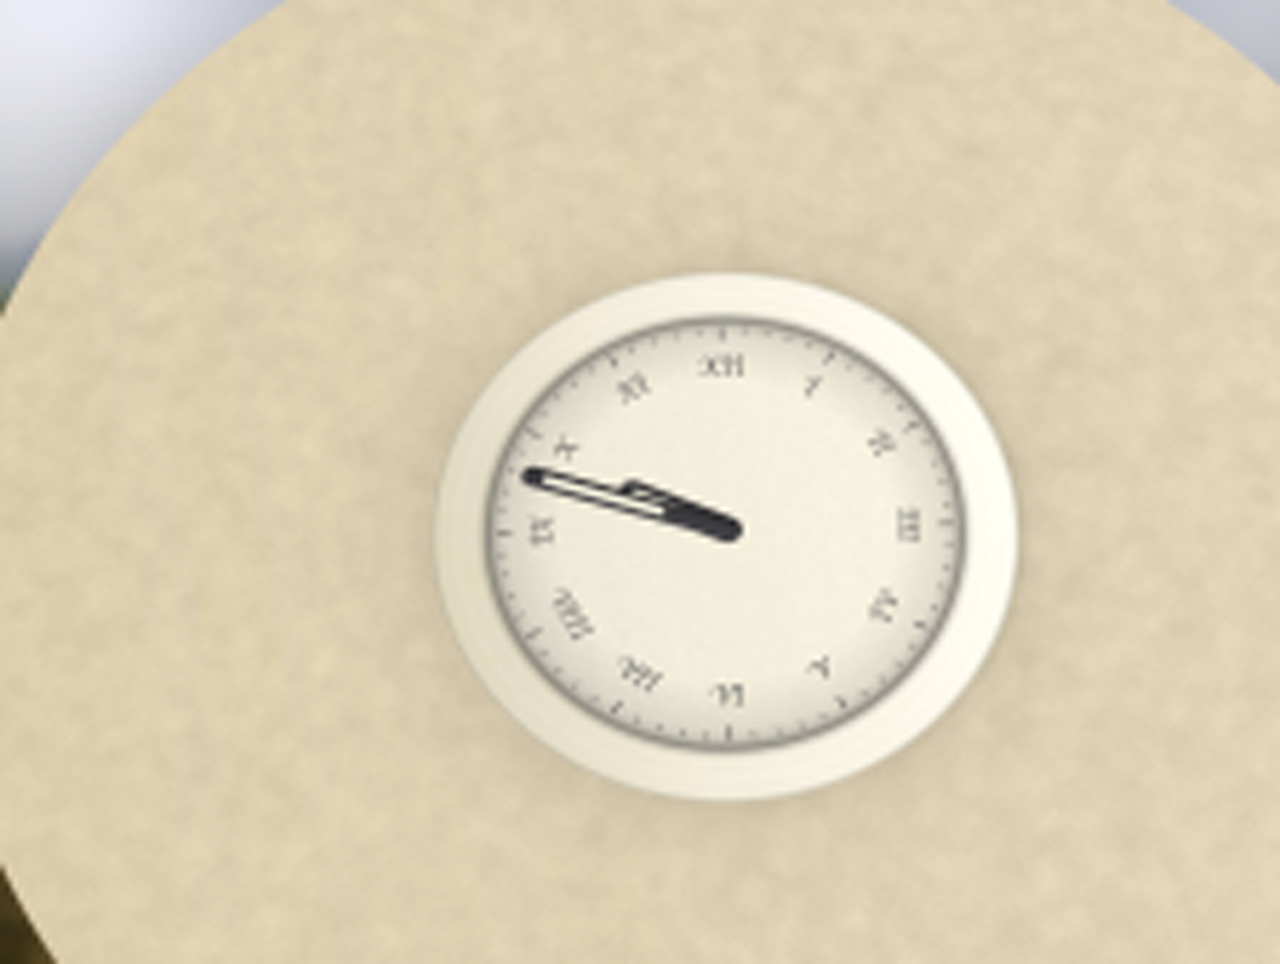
9:48
